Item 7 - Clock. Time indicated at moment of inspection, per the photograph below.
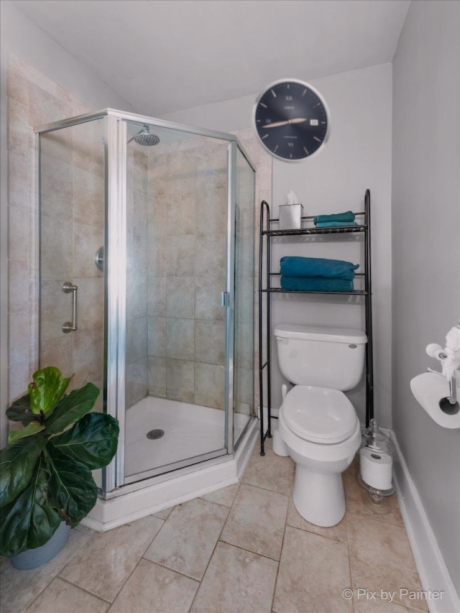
2:43
